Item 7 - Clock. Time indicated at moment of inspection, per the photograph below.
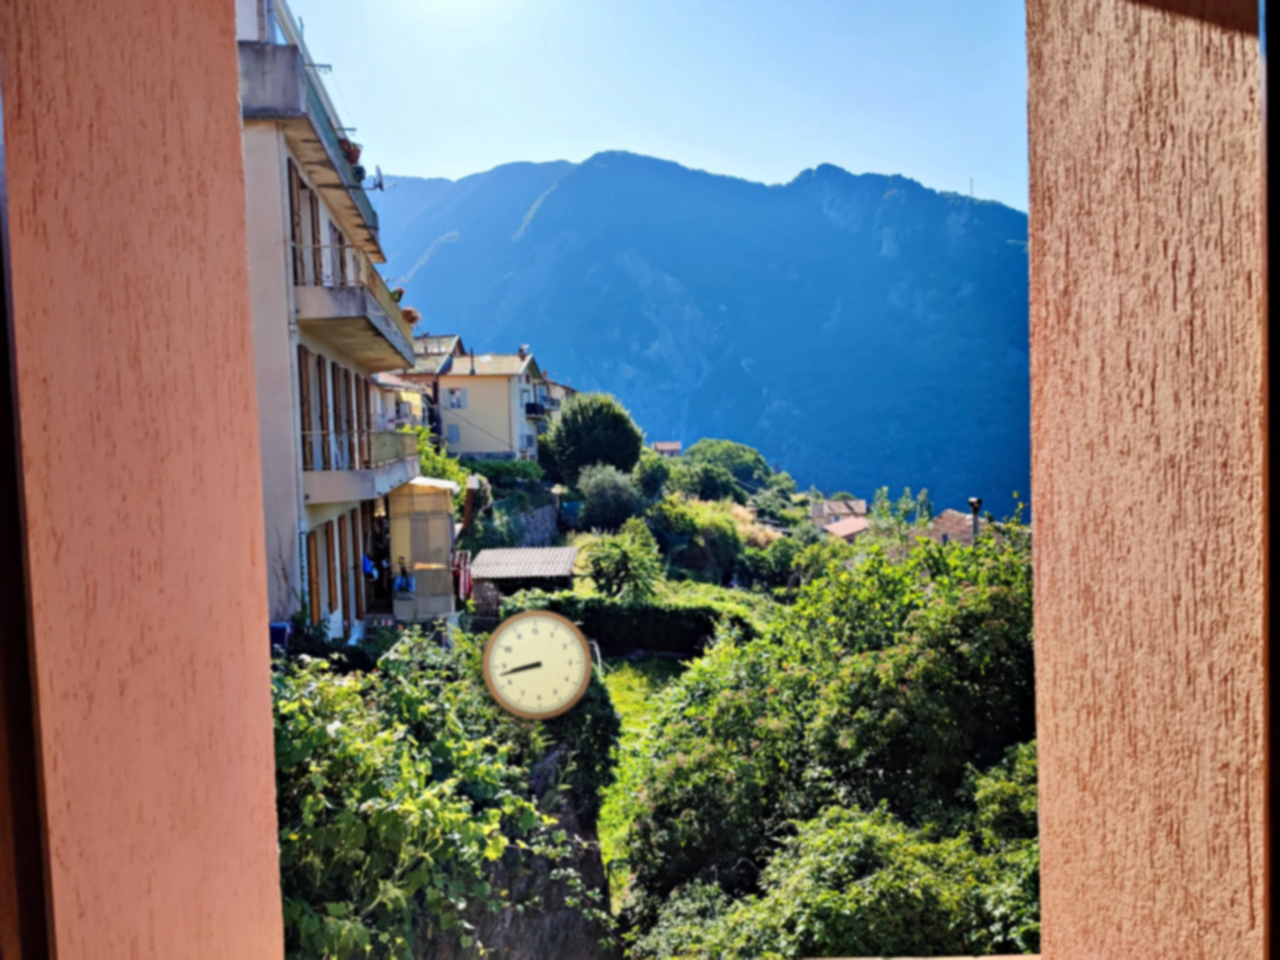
8:43
